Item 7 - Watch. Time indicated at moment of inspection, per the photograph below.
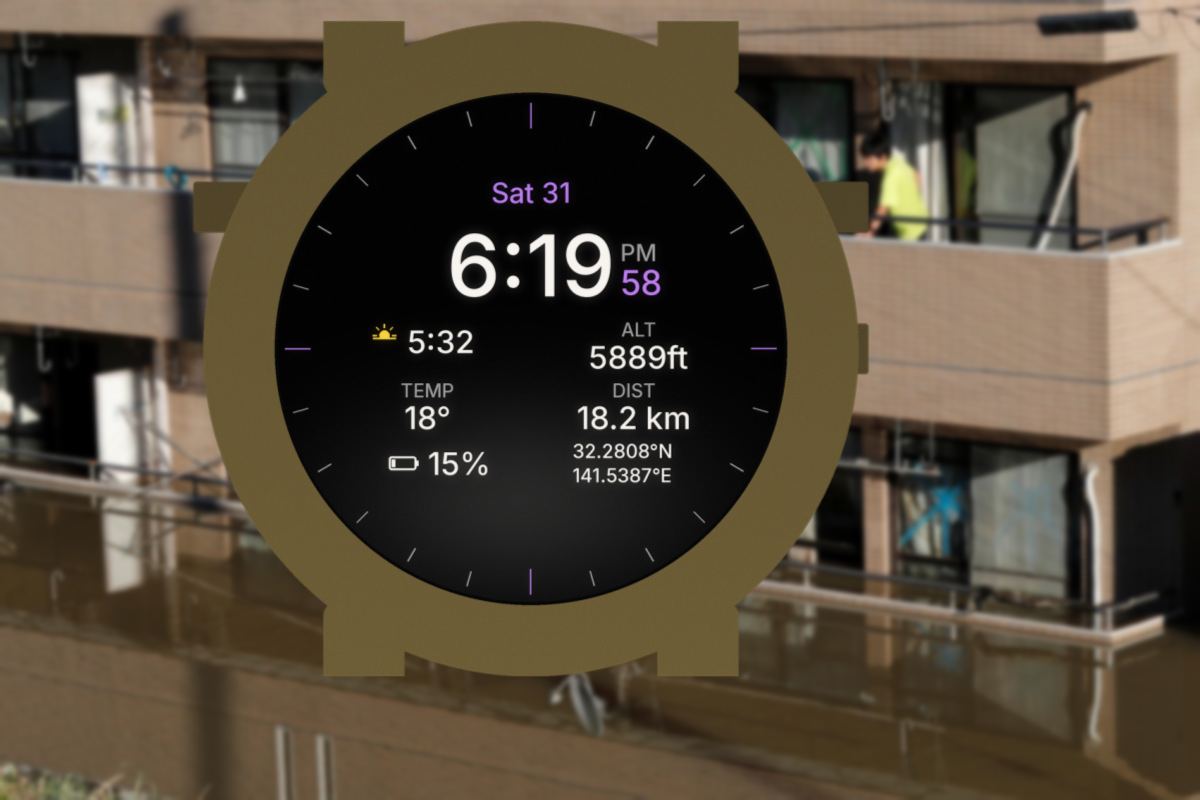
6:19:58
